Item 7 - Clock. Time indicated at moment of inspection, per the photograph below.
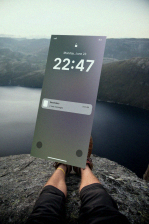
22:47
